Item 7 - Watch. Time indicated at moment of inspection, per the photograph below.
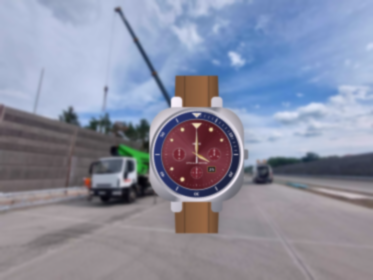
4:00
